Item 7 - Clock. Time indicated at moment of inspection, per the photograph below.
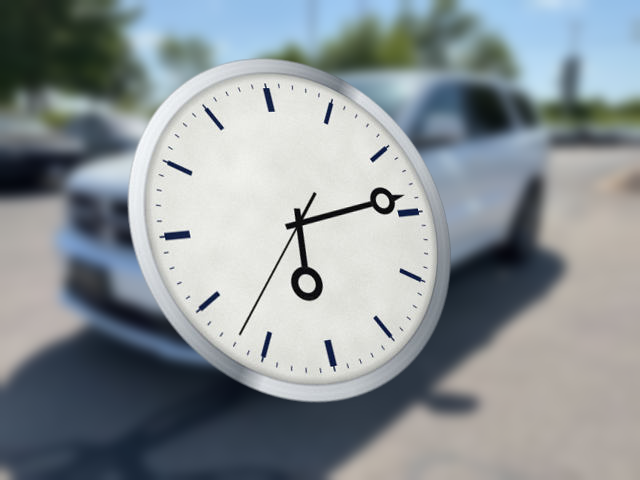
6:13:37
